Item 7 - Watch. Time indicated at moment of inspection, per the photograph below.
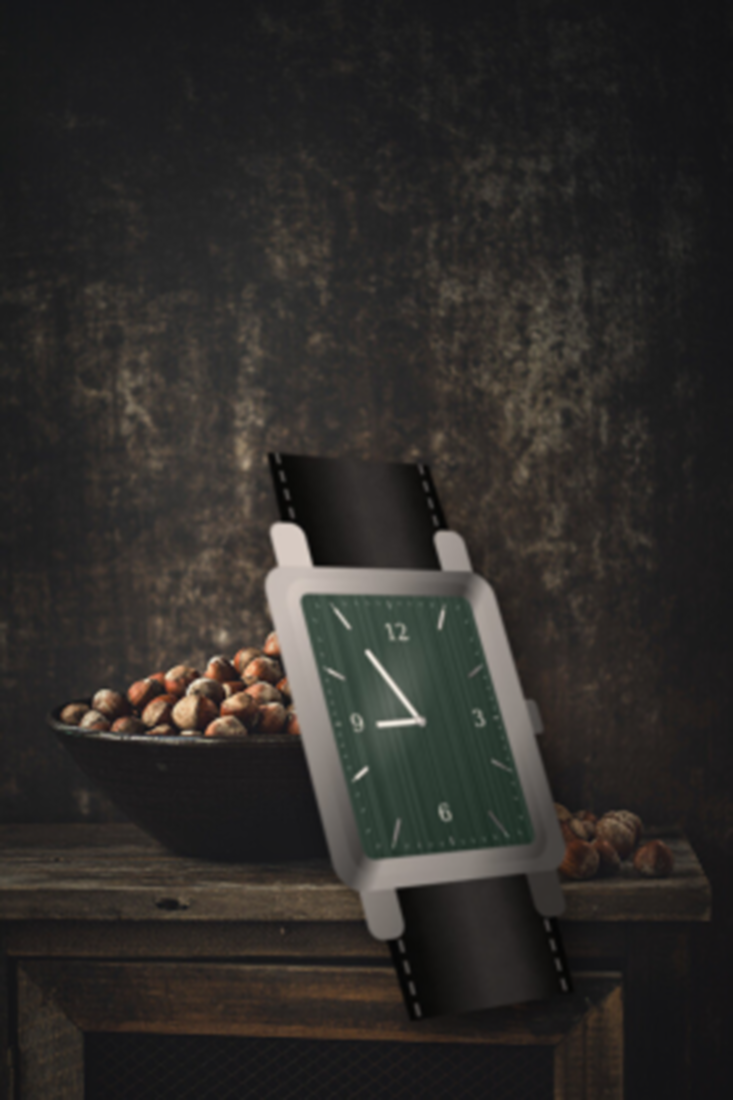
8:55
